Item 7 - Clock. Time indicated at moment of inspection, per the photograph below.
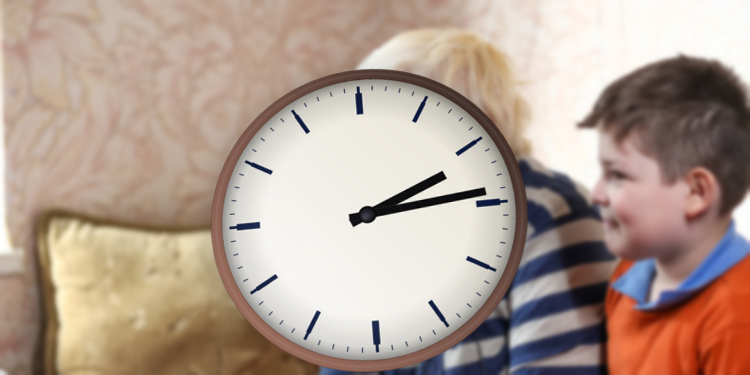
2:14
